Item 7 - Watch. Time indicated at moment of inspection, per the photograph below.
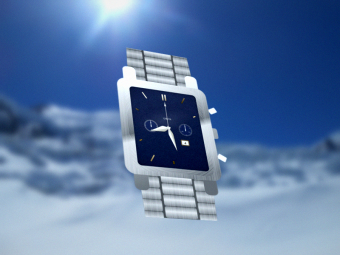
8:28
